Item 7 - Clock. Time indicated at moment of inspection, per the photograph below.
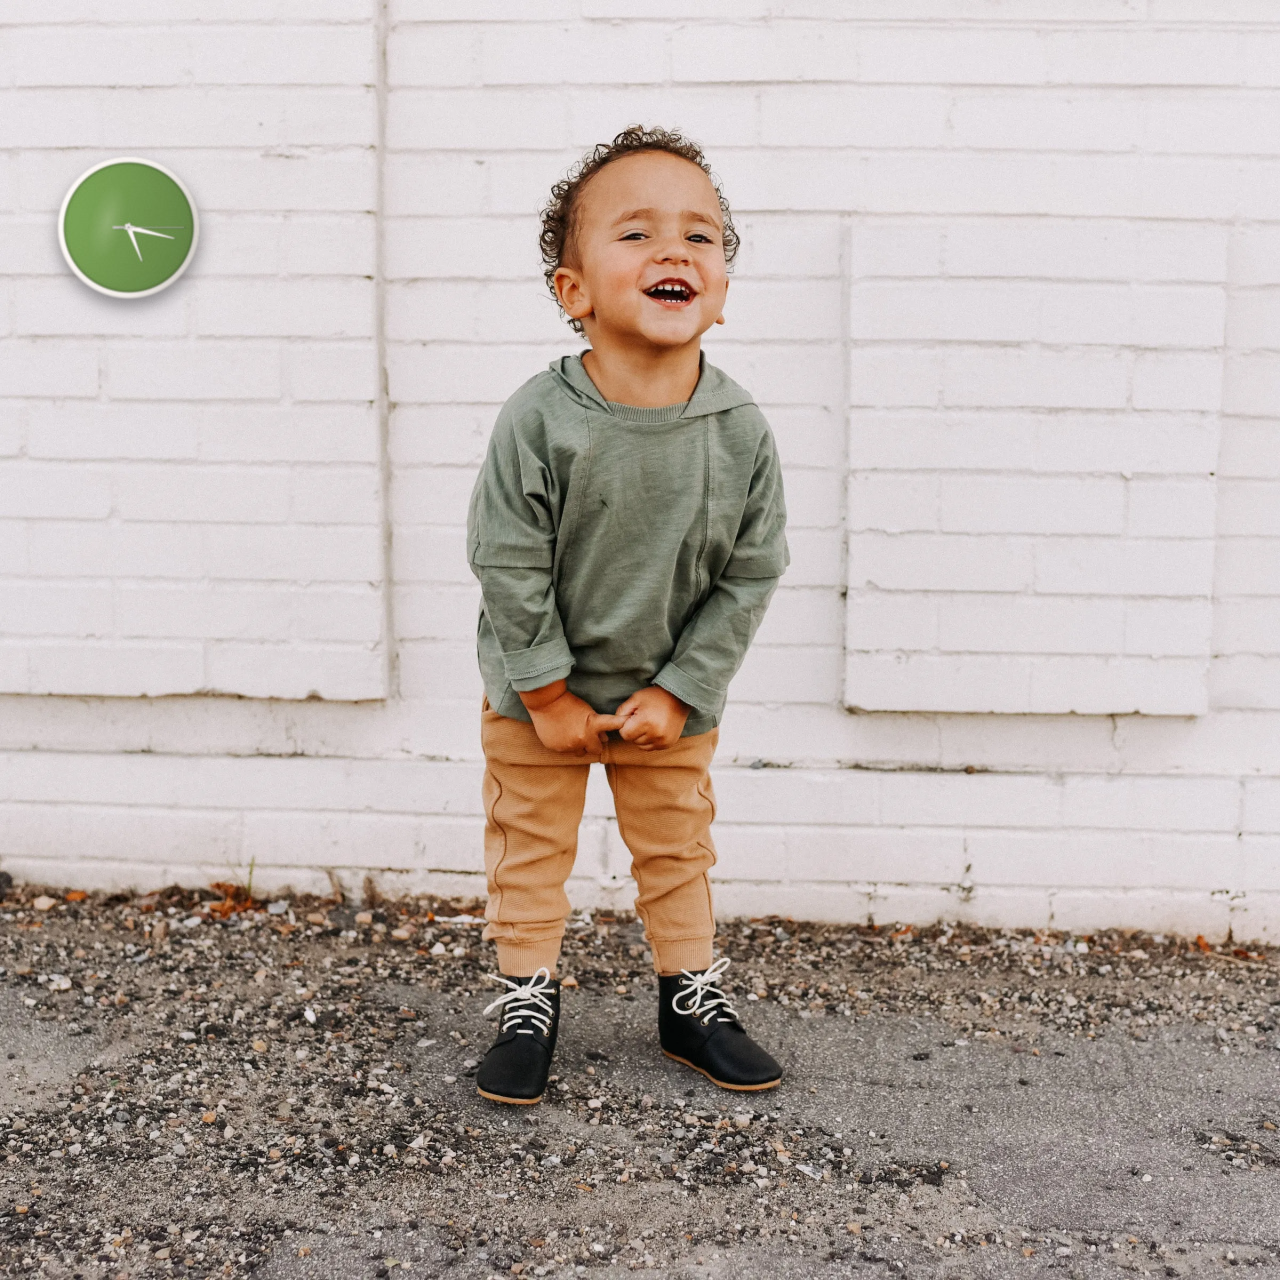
5:17:15
